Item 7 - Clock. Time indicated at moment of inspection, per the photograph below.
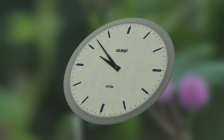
9:52
